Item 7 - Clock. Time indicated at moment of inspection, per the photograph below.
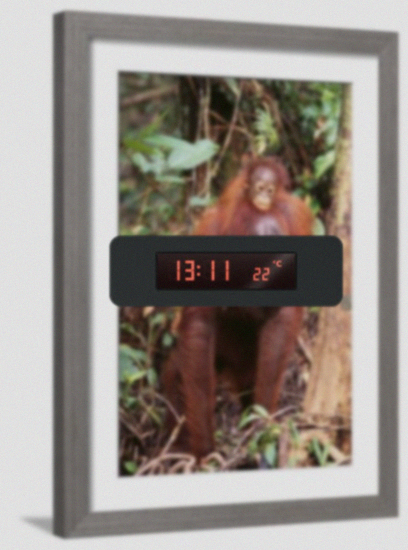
13:11
